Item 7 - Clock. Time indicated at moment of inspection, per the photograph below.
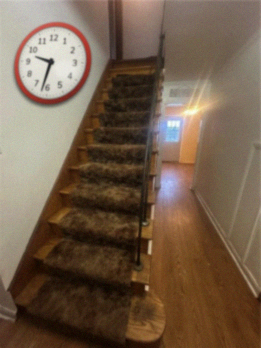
9:32
